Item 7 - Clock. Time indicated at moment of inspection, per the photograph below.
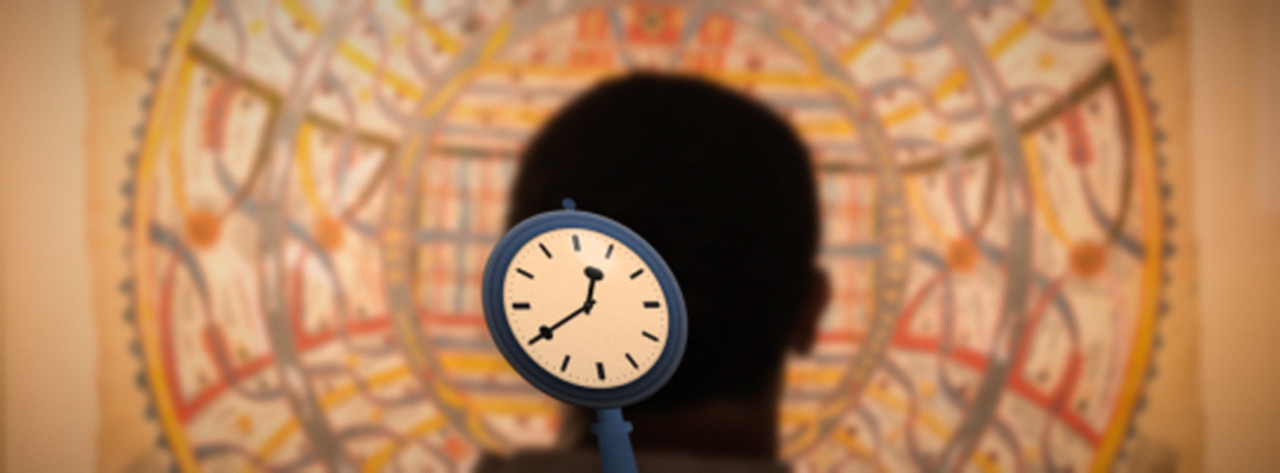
12:40
